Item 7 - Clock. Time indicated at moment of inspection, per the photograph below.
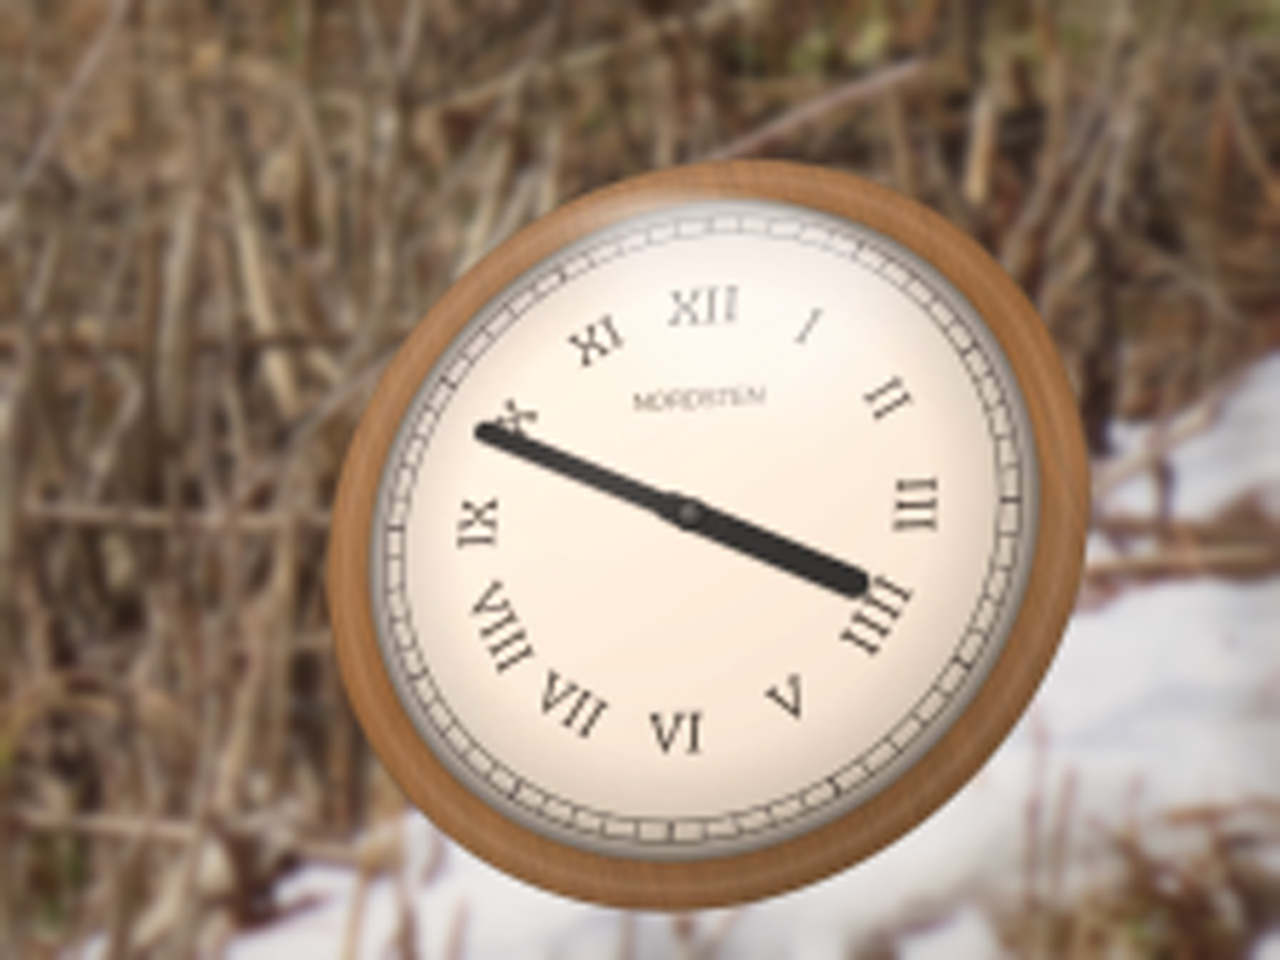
3:49
